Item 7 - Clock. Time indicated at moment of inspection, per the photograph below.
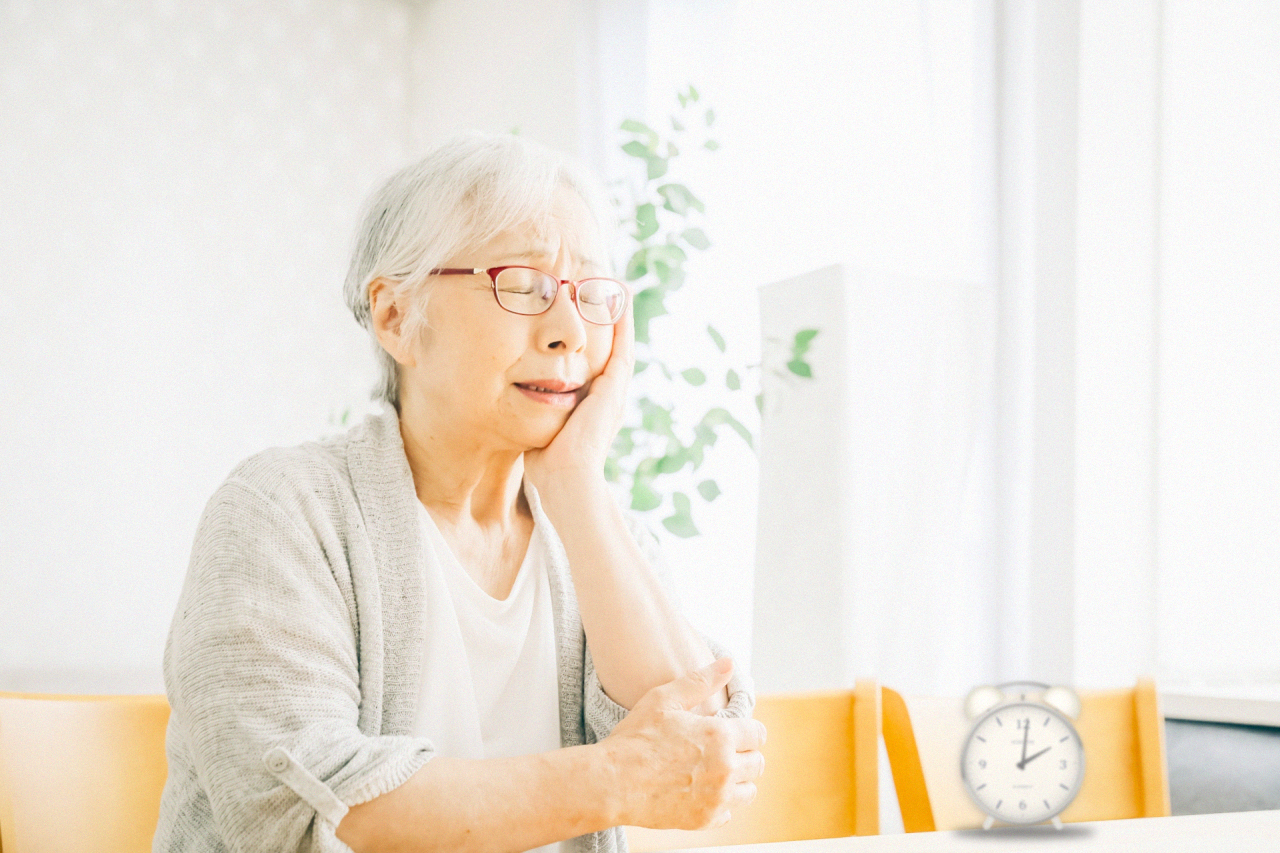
2:01
